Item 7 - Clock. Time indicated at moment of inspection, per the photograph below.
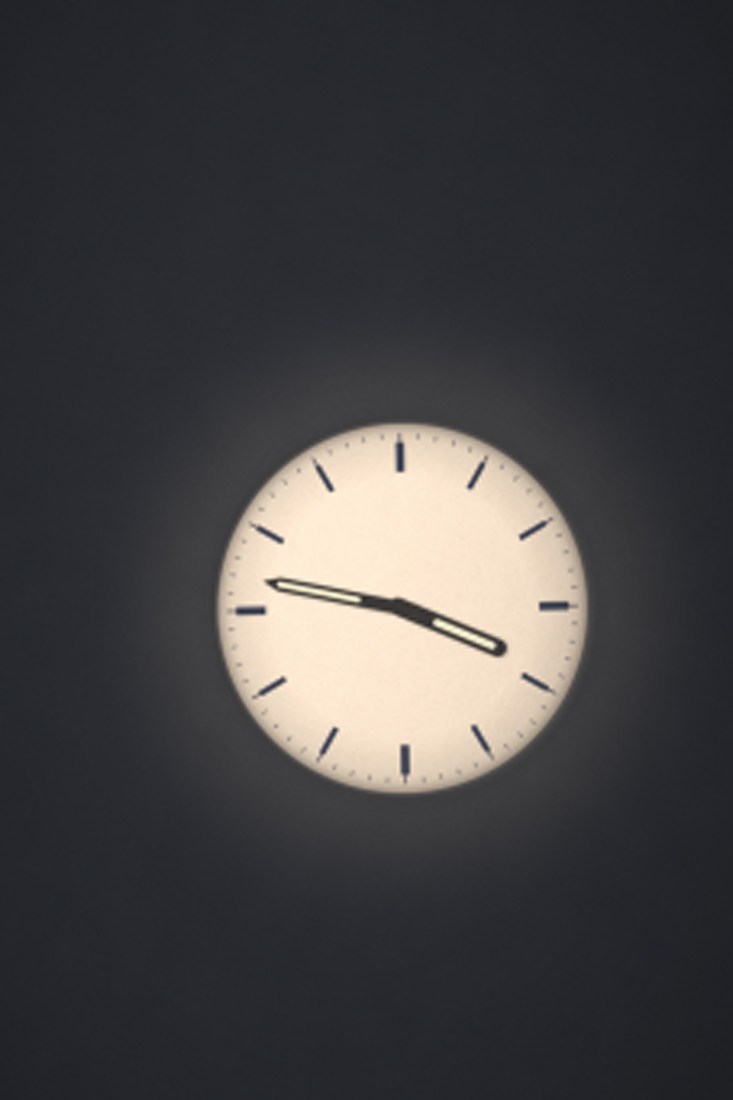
3:47
